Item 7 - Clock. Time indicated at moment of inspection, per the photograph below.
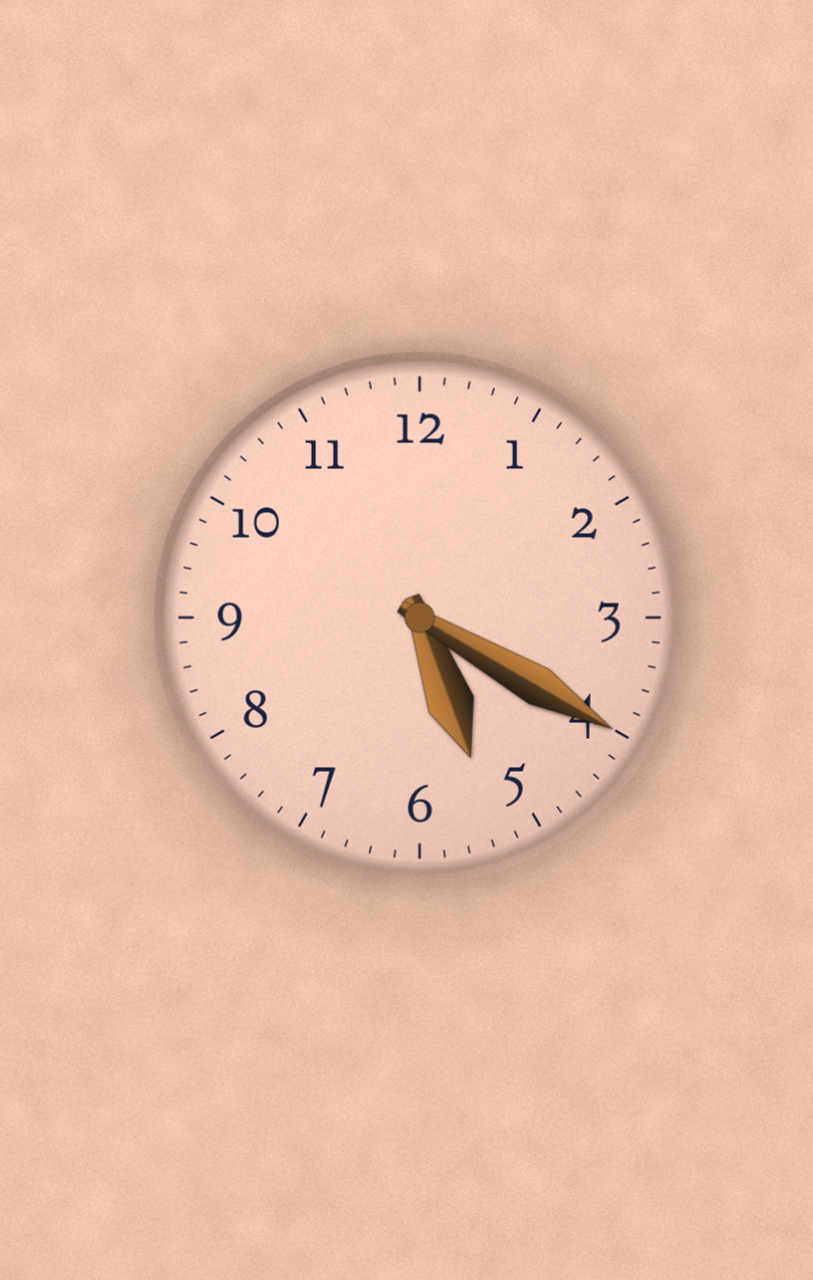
5:20
